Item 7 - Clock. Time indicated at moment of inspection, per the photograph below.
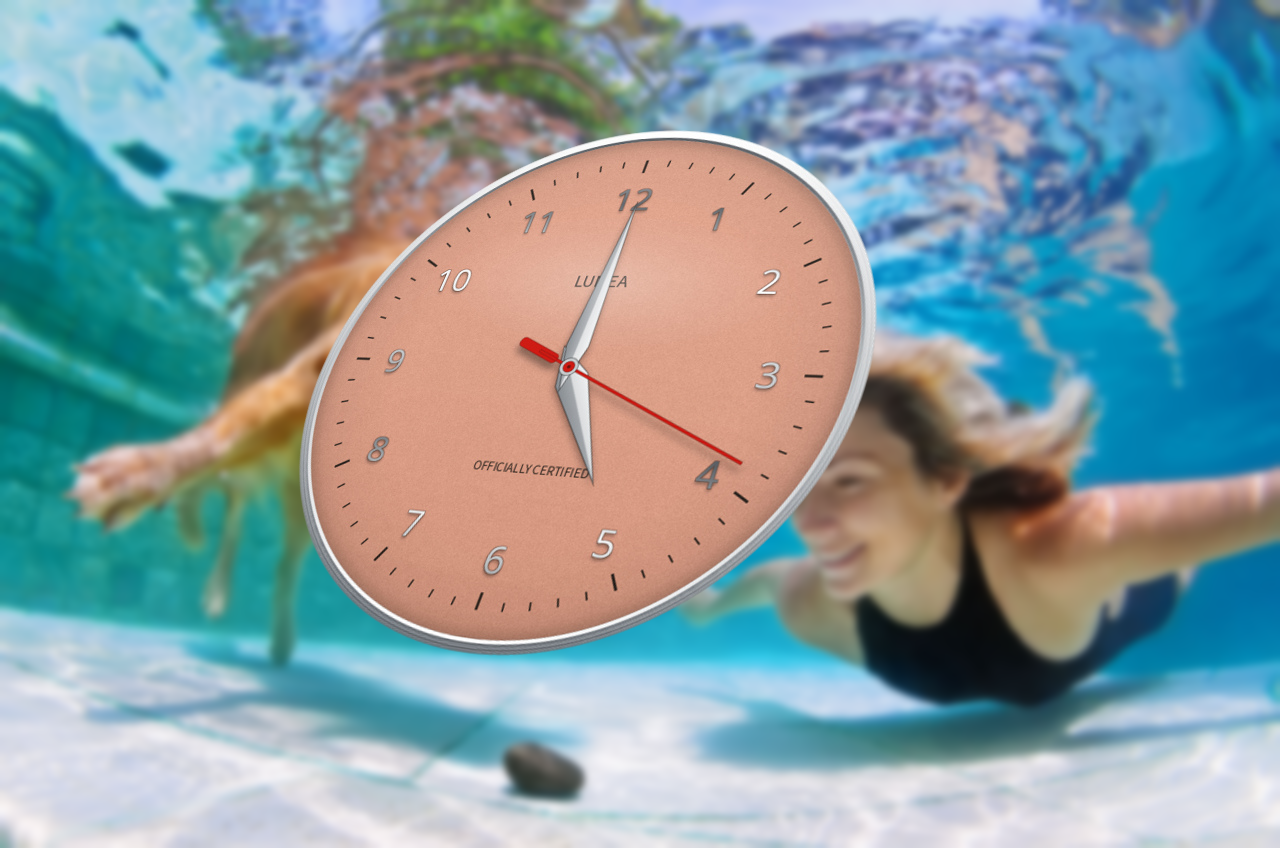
5:00:19
